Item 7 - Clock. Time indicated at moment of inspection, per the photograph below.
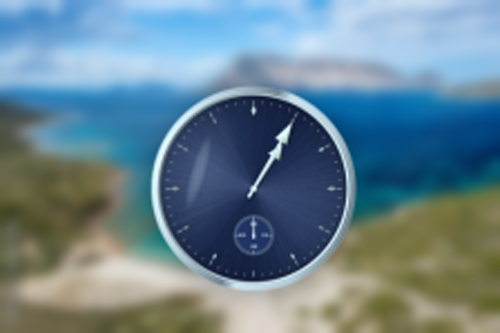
1:05
